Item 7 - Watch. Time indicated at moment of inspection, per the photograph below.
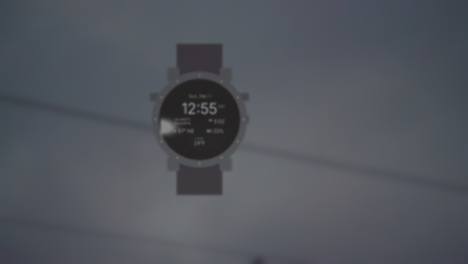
12:55
